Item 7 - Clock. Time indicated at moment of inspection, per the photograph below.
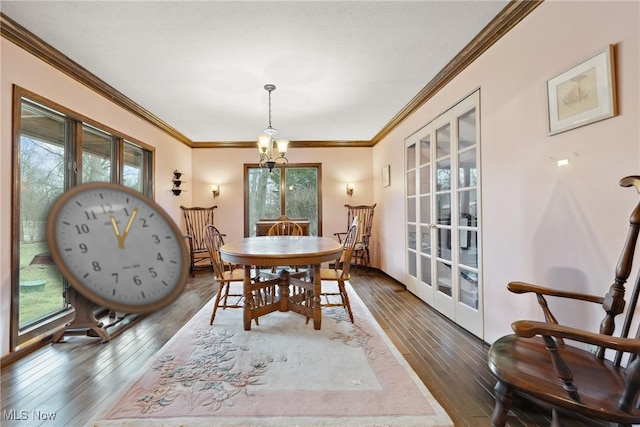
12:07
